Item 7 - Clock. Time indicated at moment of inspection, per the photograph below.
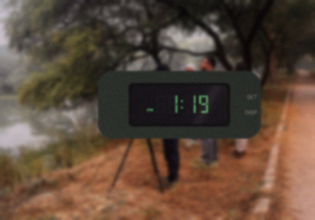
1:19
